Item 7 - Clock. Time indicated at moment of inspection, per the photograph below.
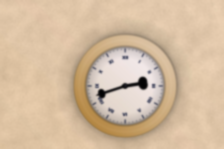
2:42
